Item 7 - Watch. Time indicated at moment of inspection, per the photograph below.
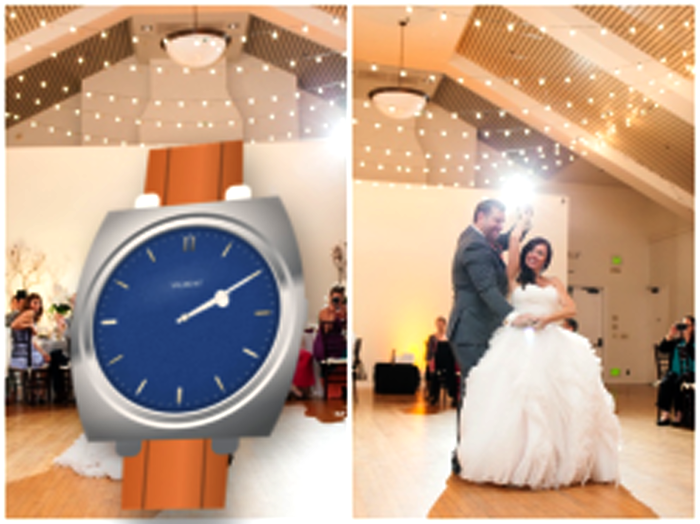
2:10
